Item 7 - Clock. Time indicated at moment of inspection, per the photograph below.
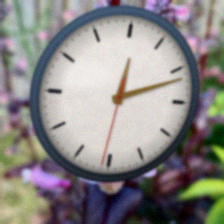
12:11:31
